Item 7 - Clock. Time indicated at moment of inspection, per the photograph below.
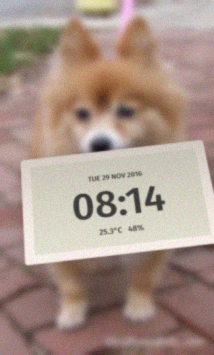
8:14
